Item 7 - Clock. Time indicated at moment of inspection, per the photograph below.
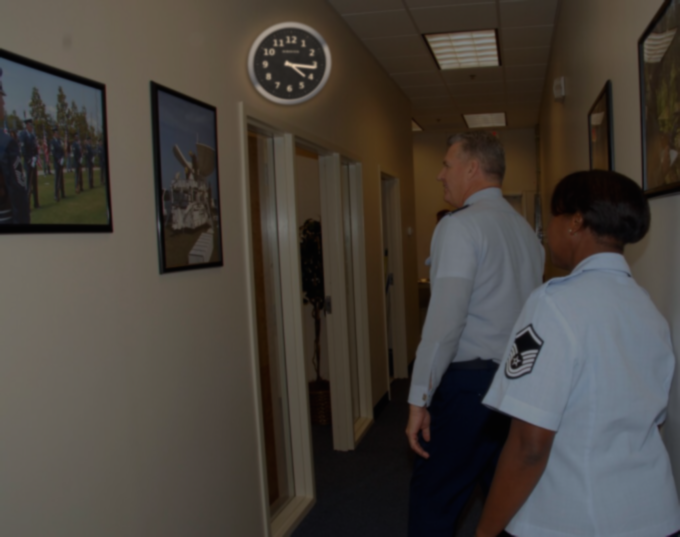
4:16
